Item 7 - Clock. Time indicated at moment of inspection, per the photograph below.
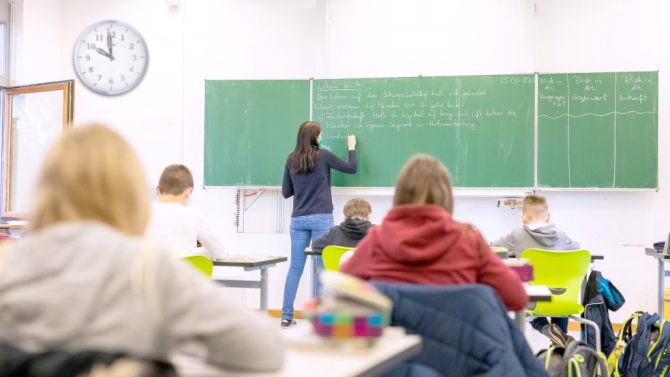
9:59
